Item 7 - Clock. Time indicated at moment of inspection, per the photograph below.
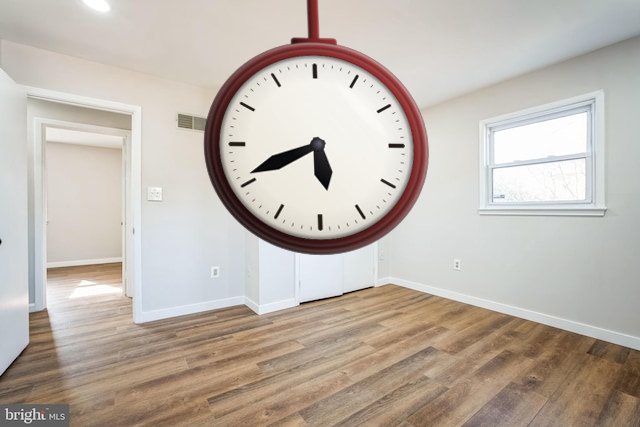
5:41
